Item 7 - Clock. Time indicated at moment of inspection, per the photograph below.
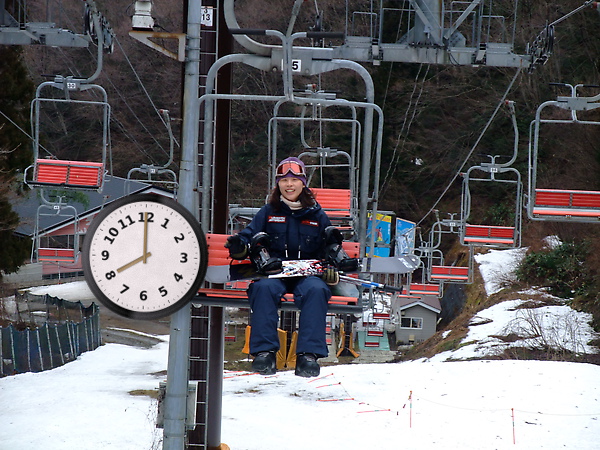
8:00
